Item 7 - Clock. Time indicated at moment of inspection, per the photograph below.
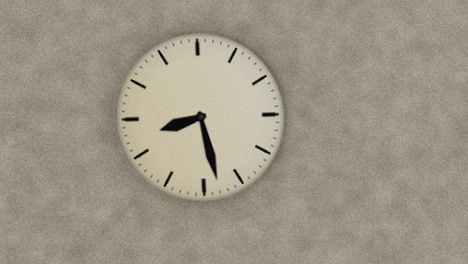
8:28
